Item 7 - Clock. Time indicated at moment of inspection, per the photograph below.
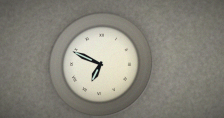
6:49
